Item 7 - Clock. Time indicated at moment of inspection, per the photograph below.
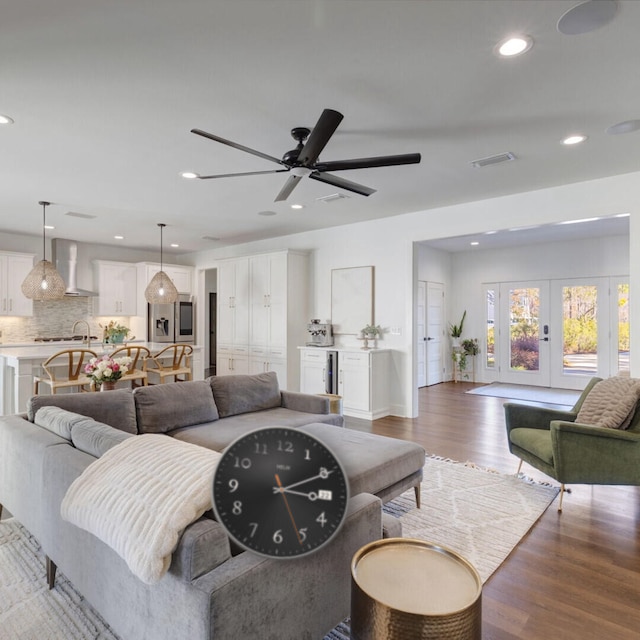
3:10:26
